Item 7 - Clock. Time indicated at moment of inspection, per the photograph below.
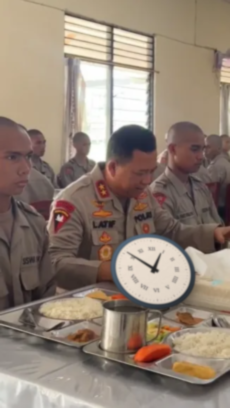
12:51
